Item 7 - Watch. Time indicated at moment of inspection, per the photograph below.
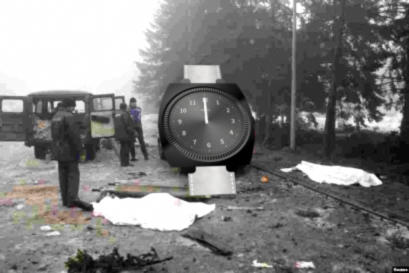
12:00
